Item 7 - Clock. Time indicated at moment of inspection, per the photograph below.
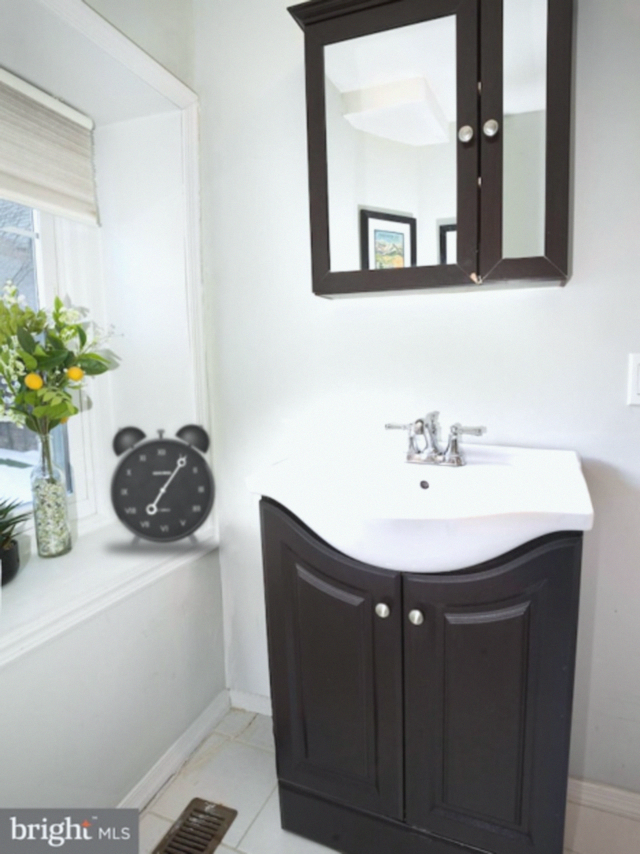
7:06
